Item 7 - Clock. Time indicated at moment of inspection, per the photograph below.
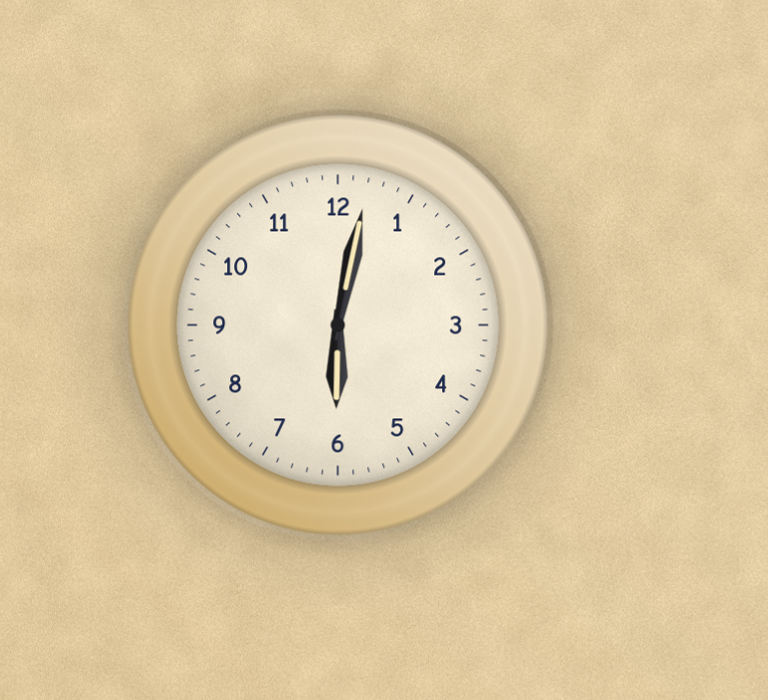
6:02
